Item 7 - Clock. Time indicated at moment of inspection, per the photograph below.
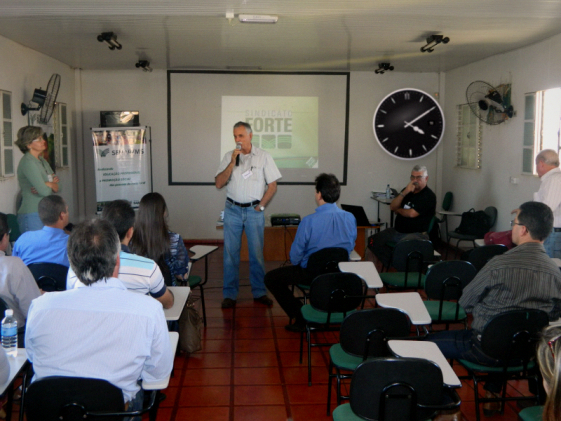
4:10
